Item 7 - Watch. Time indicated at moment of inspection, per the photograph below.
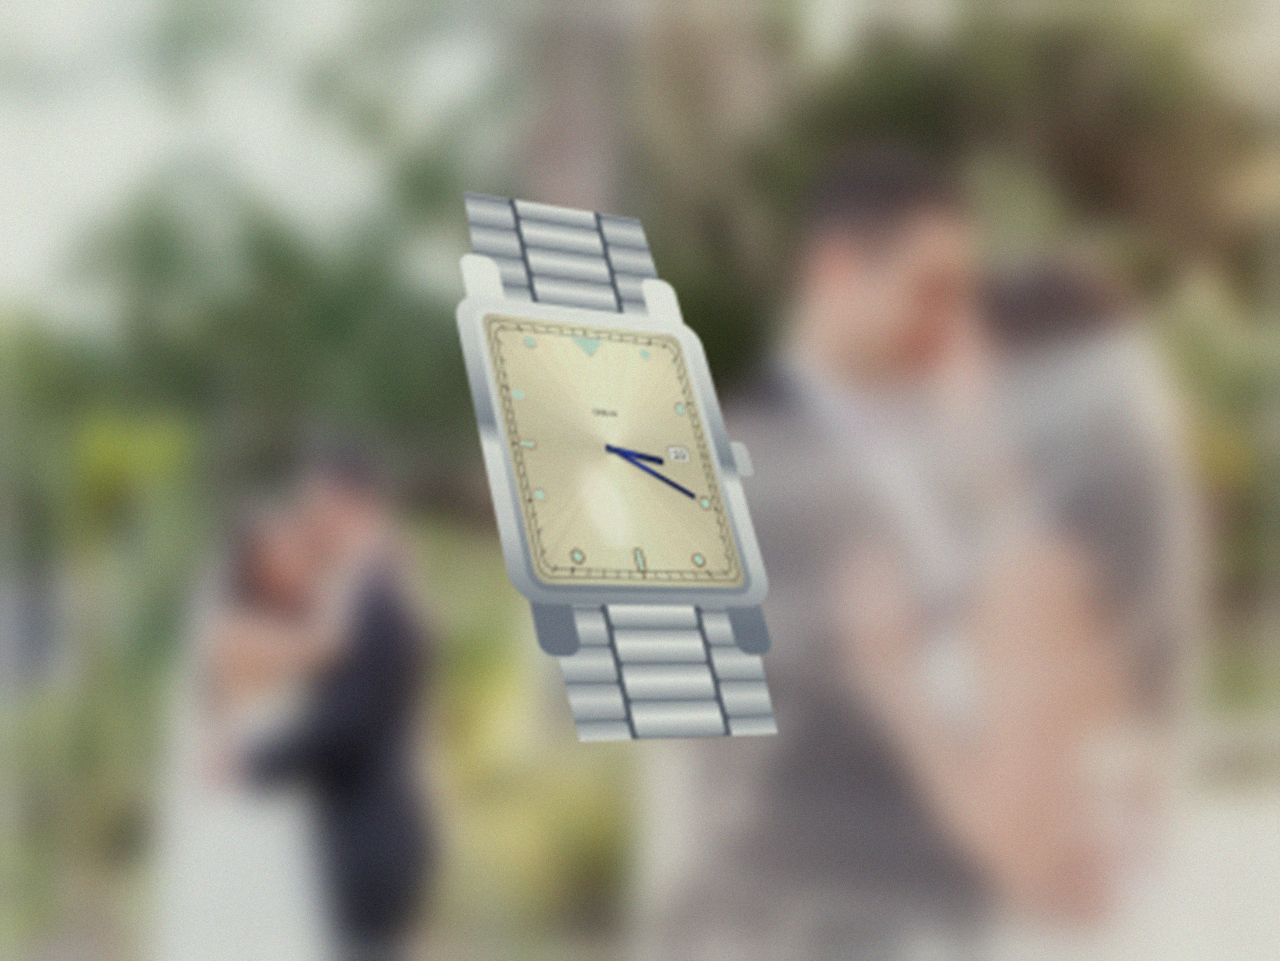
3:20
